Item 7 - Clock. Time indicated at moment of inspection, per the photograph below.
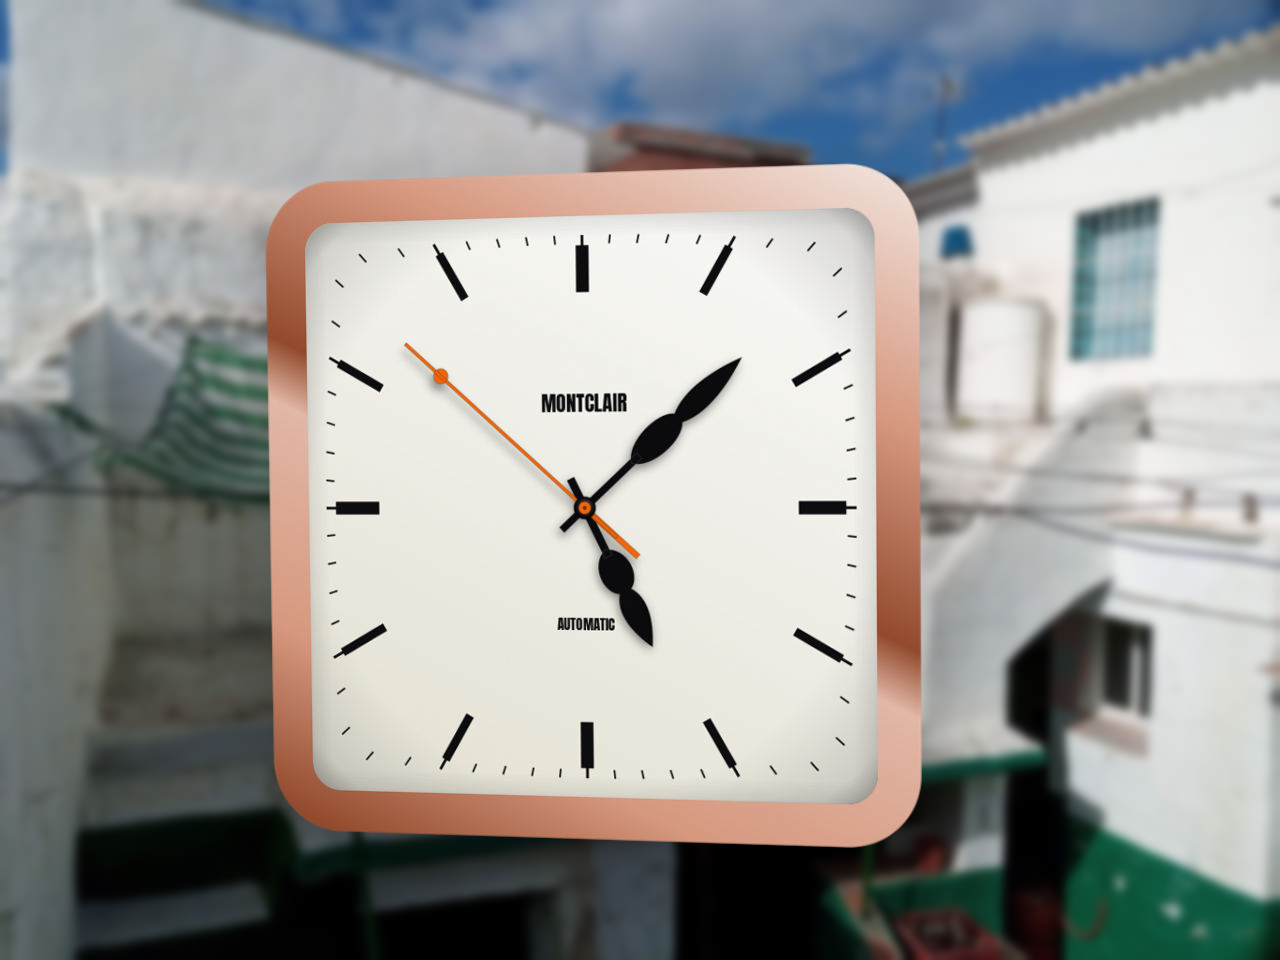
5:07:52
